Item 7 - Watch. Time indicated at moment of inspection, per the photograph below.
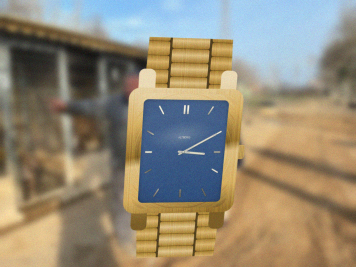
3:10
